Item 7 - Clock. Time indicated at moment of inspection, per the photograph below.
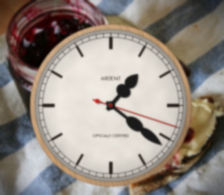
1:21:18
